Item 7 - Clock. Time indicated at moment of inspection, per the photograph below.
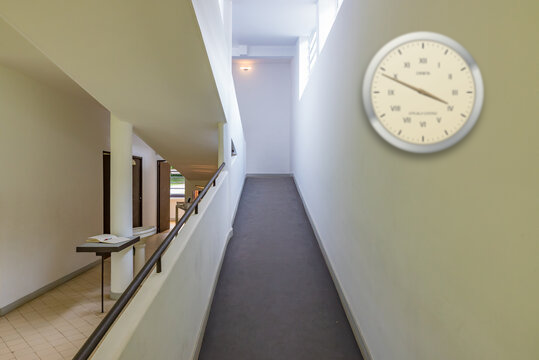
3:49
